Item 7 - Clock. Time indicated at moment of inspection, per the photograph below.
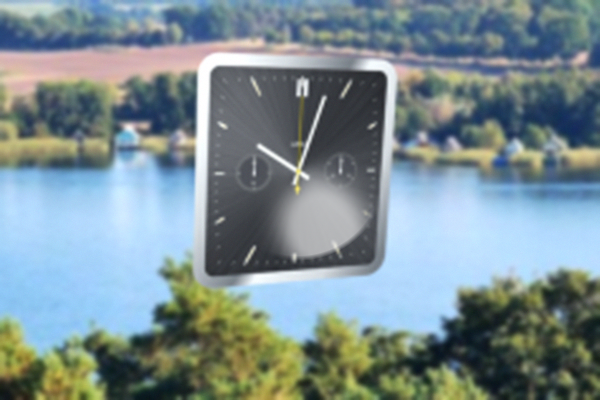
10:03
